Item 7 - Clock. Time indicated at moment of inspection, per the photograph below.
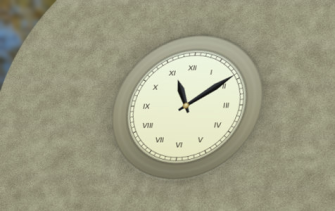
11:09
